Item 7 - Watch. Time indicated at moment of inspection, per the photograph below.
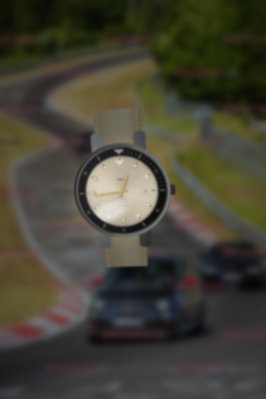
12:44
